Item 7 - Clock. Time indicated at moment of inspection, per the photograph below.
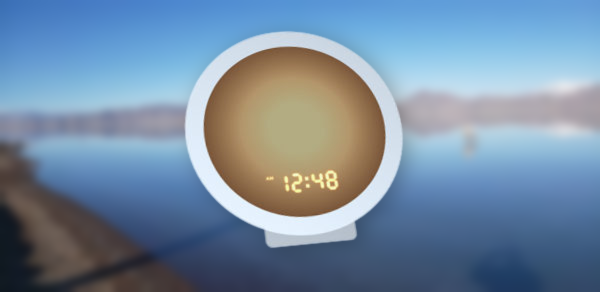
12:48
